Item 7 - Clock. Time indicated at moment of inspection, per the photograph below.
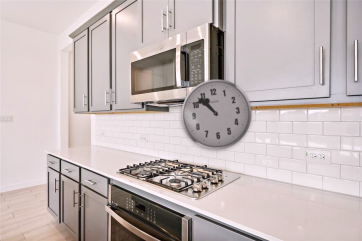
10:53
